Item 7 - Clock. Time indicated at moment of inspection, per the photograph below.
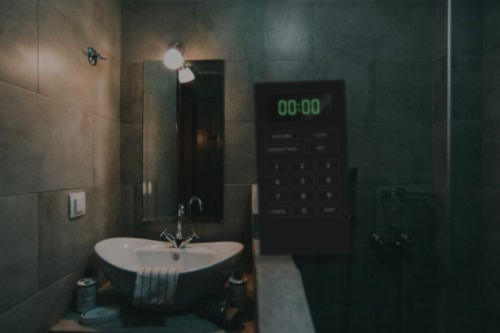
0:00
